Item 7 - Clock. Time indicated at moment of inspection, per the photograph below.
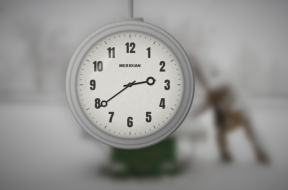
2:39
